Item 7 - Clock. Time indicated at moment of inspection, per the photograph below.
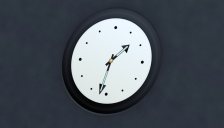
1:32
